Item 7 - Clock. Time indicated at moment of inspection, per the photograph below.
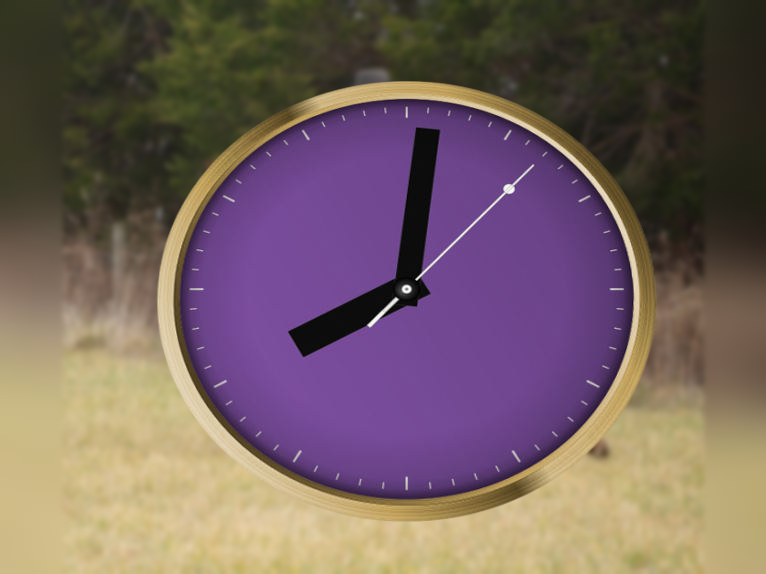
8:01:07
